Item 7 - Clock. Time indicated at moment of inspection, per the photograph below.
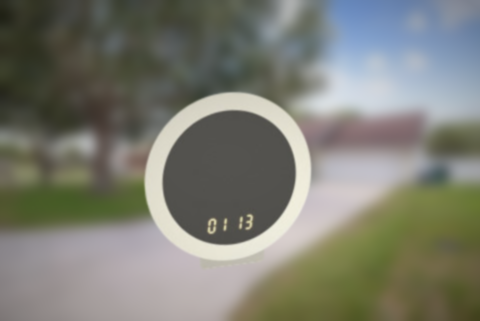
1:13
